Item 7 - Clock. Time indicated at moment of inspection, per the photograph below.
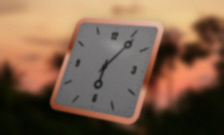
6:06
